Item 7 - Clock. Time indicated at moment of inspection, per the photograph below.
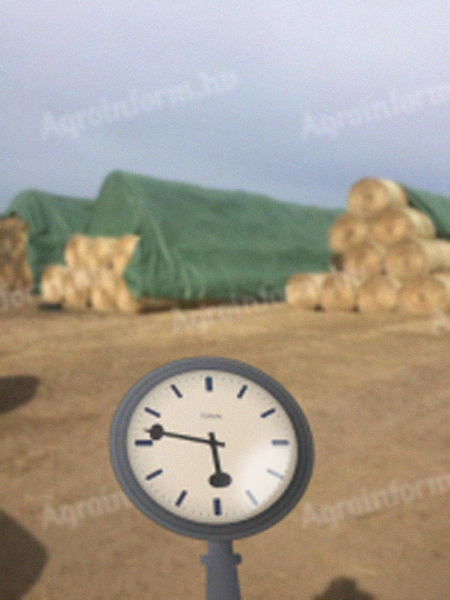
5:47
